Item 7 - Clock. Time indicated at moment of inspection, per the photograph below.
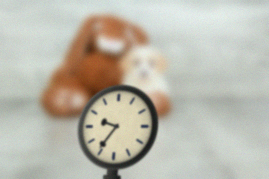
9:36
